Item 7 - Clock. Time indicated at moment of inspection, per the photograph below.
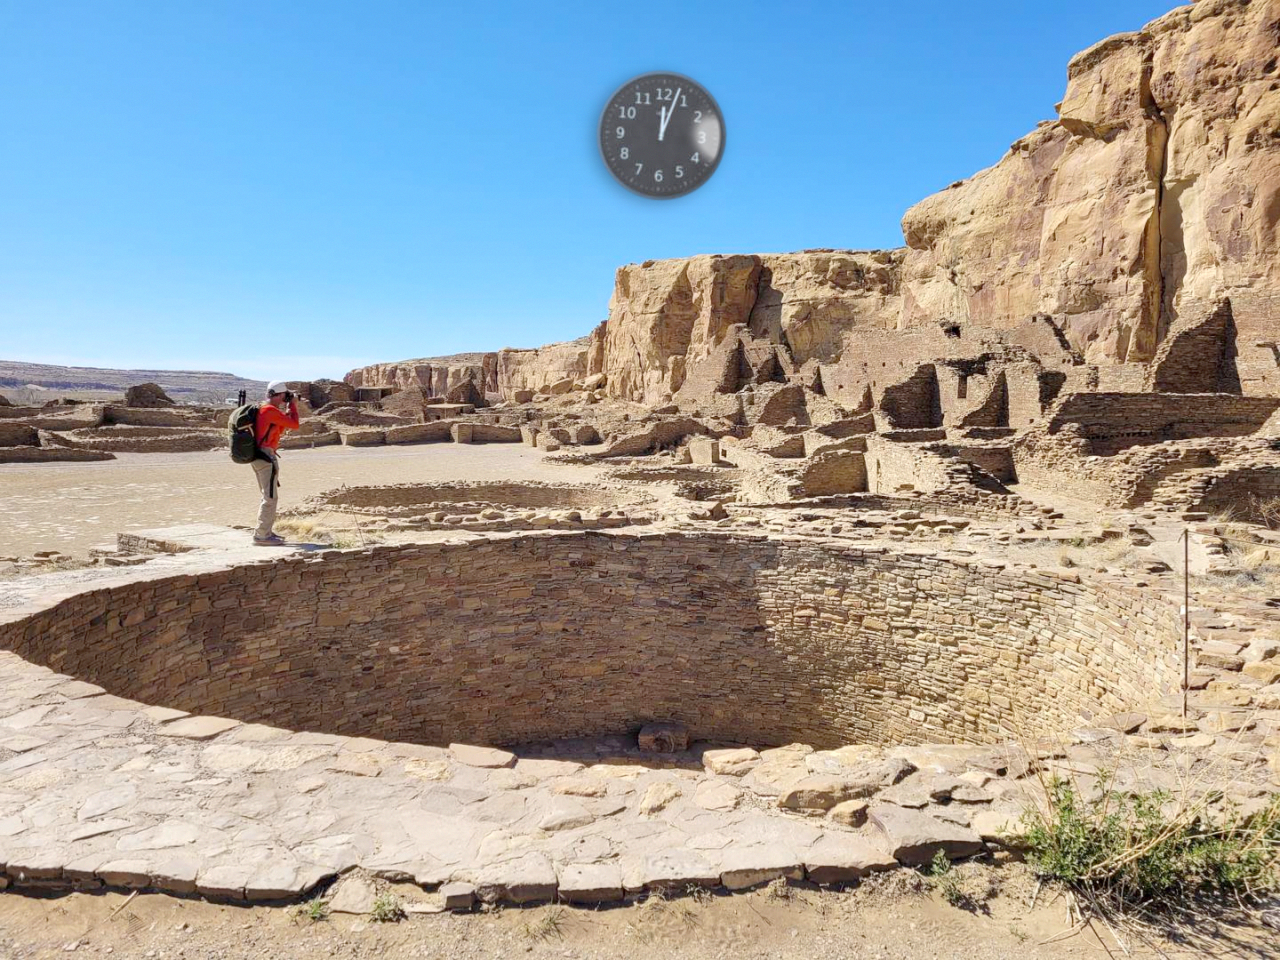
12:03
